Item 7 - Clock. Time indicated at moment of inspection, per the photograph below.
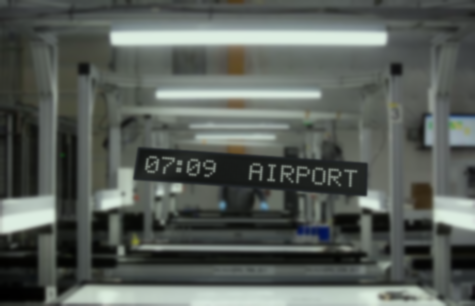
7:09
